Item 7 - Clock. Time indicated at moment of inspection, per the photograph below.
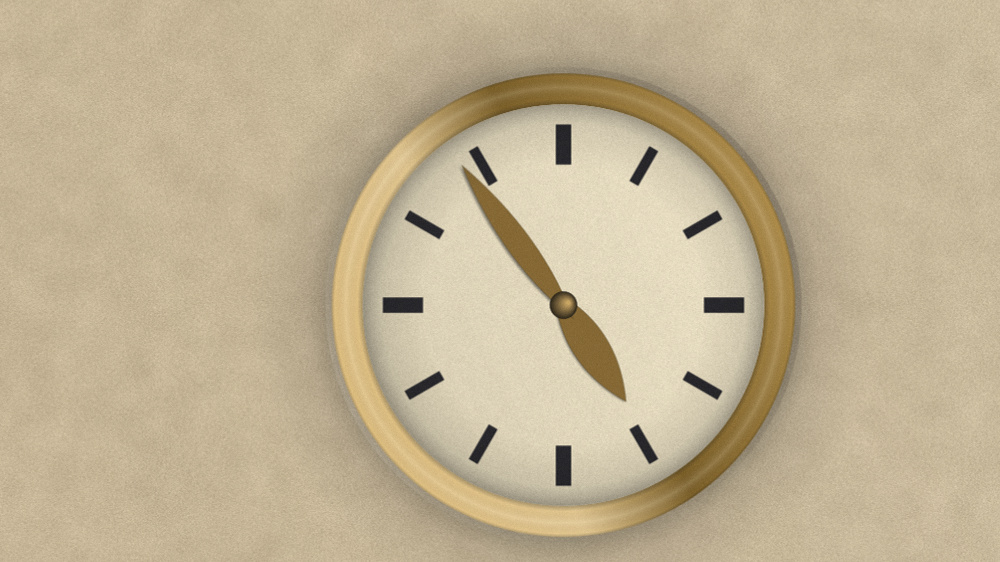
4:54
